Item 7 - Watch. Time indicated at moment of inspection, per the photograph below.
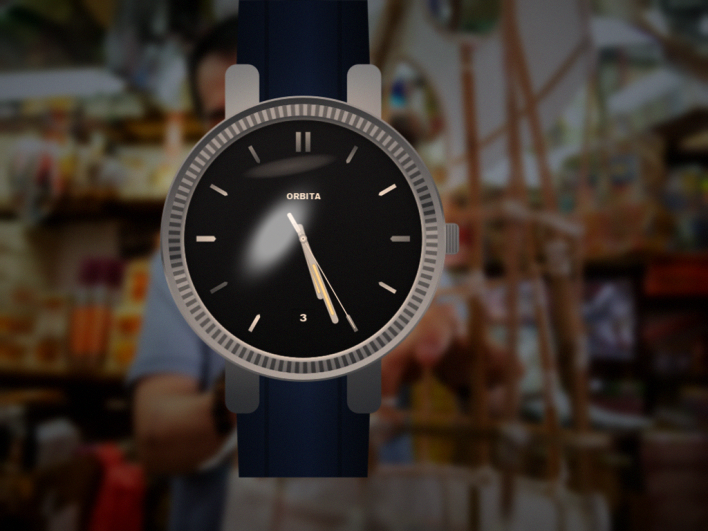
5:26:25
